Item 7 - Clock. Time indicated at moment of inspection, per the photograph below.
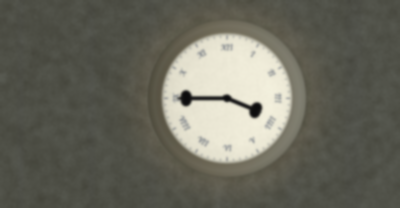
3:45
